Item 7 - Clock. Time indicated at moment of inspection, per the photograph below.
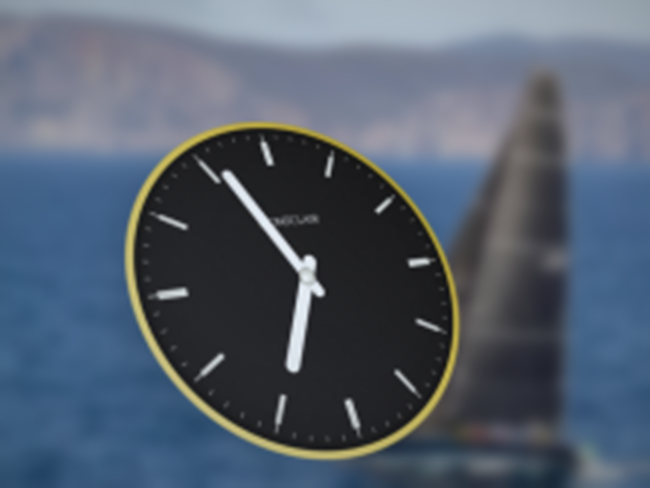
6:56
